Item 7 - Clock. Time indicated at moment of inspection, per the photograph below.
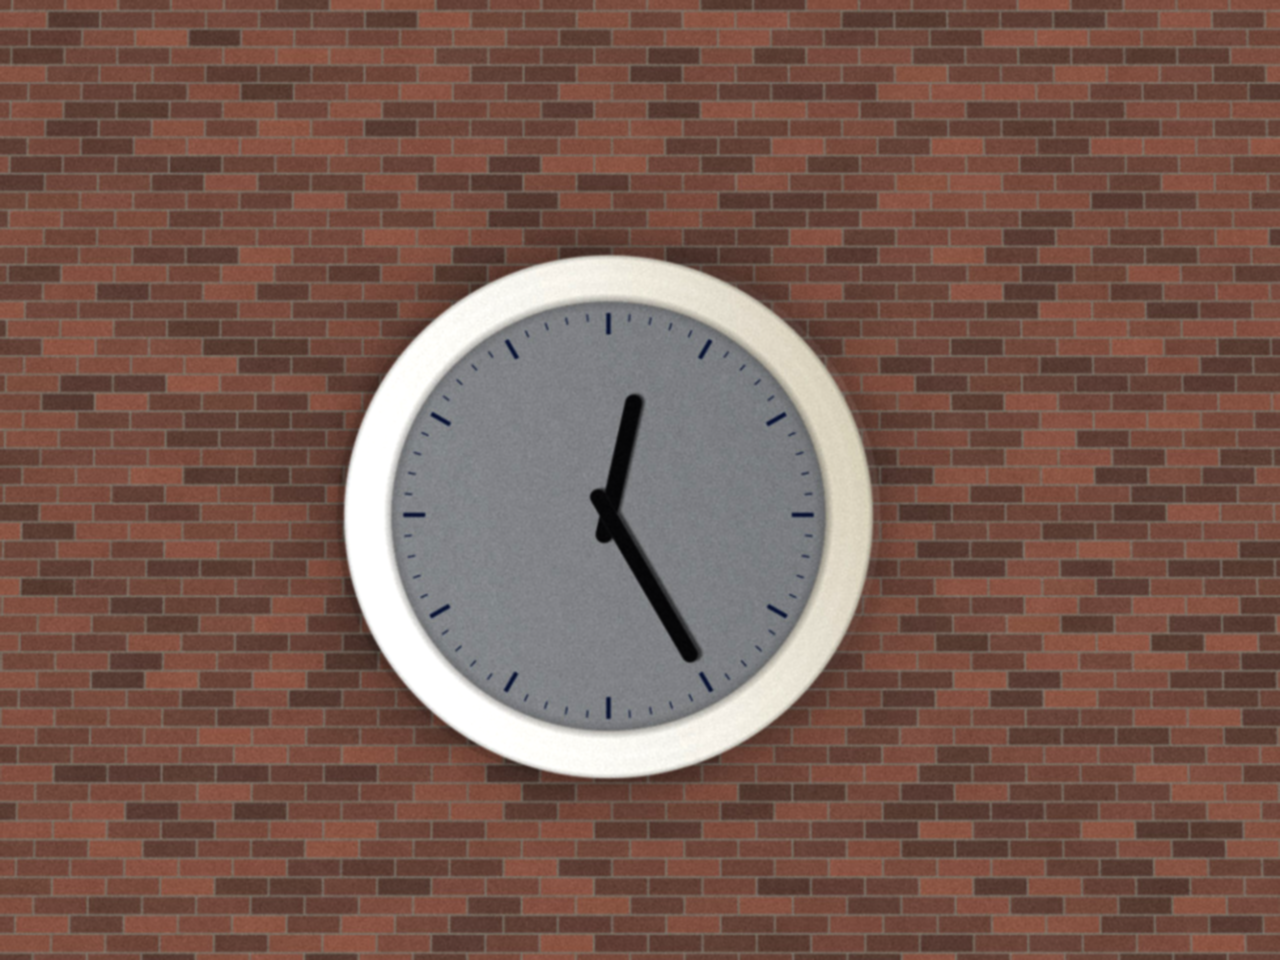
12:25
